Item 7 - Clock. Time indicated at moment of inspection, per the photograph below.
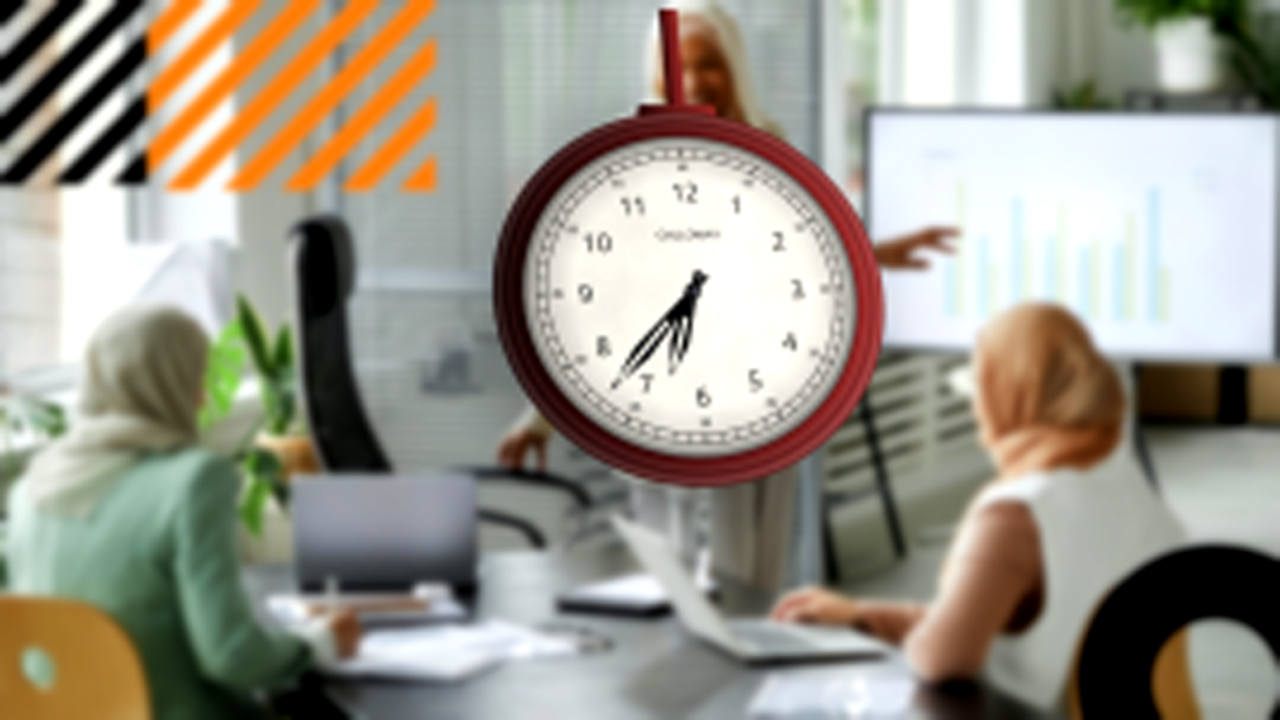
6:37
